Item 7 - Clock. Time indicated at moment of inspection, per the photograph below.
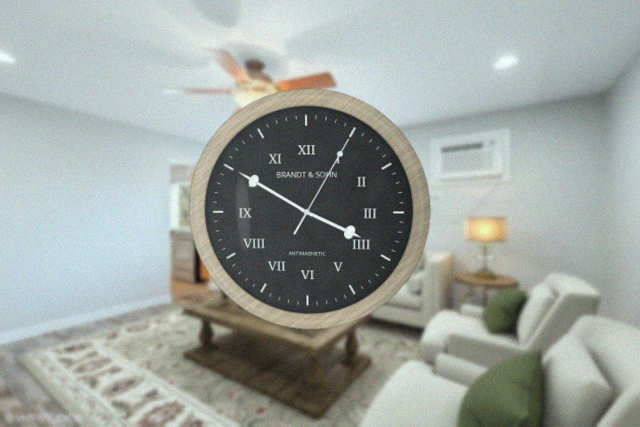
3:50:05
